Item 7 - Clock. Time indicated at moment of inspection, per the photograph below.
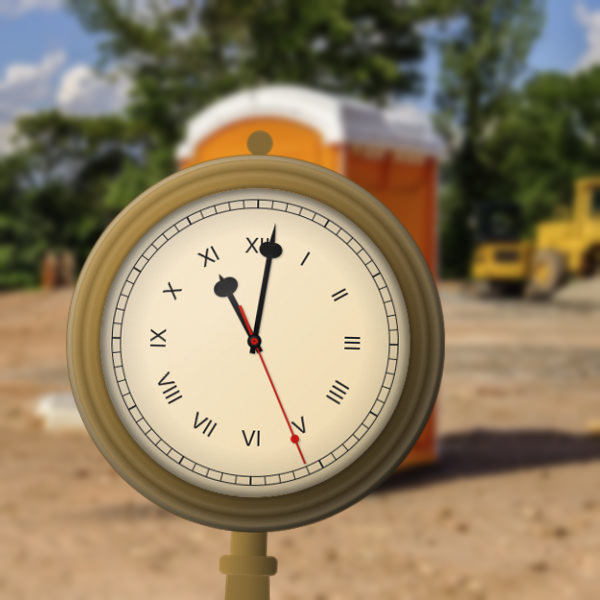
11:01:26
